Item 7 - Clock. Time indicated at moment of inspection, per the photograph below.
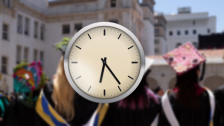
6:24
